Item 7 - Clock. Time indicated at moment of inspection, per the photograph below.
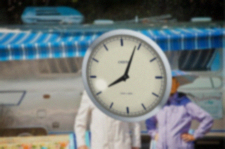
8:04
